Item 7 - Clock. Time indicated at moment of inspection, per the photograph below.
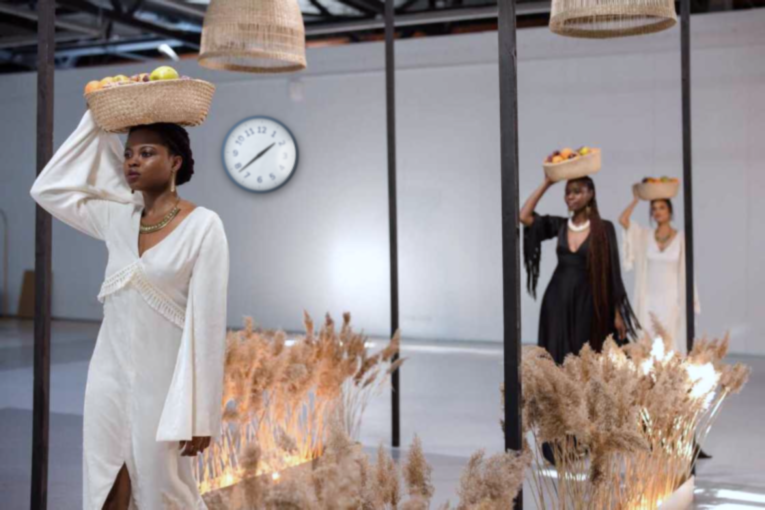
1:38
